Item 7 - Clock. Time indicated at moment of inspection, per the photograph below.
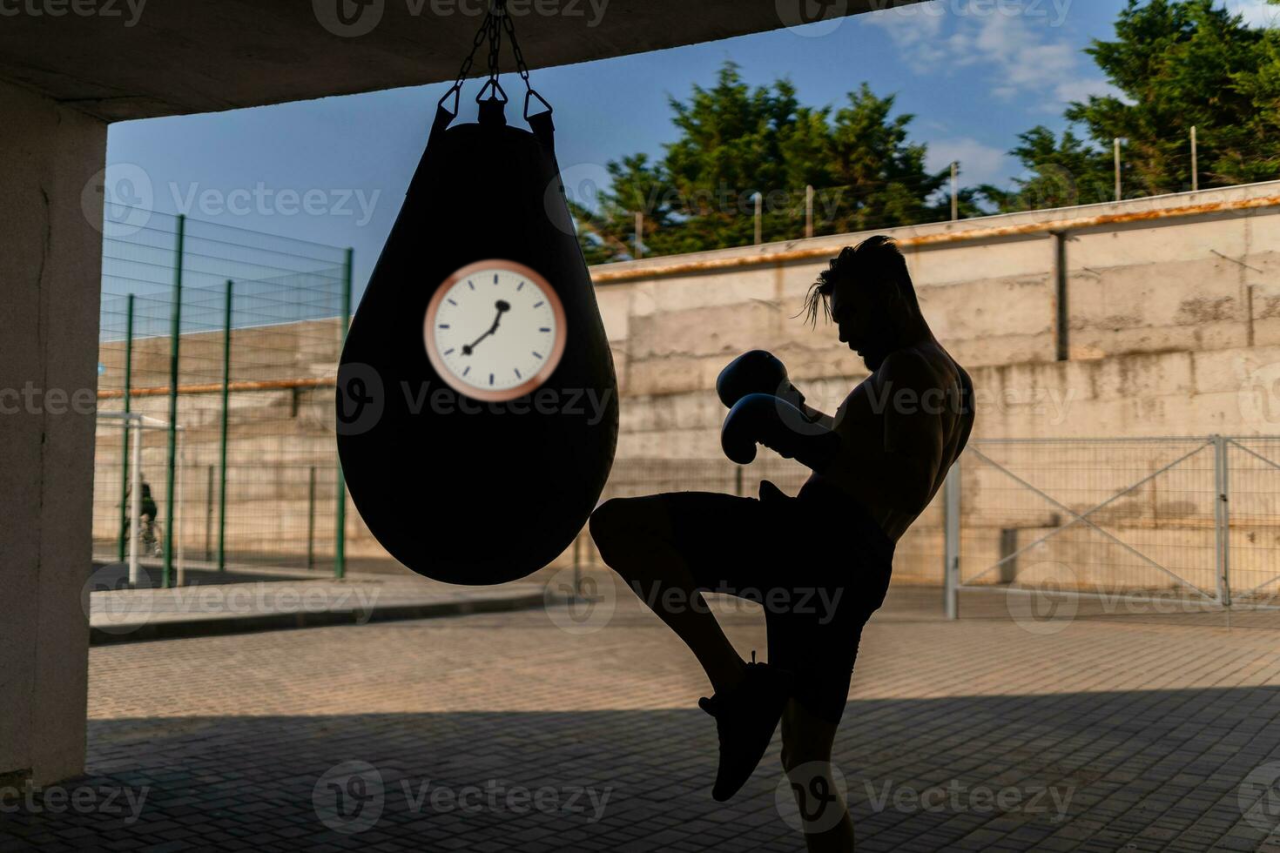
12:38
